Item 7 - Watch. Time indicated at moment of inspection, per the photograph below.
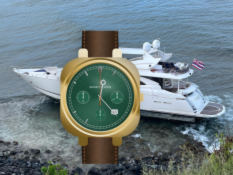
12:23
